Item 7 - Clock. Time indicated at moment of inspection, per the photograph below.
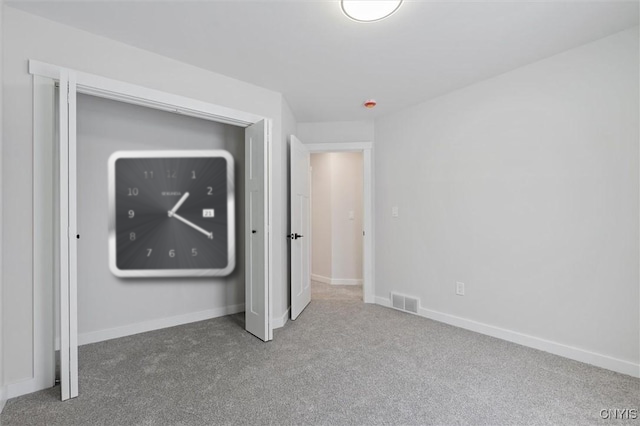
1:20
